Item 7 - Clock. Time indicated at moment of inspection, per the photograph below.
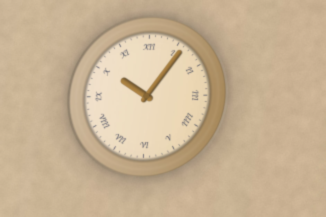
10:06
